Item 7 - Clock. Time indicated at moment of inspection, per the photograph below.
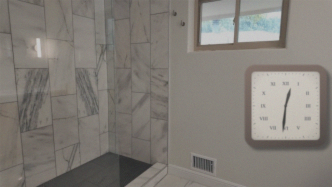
12:31
